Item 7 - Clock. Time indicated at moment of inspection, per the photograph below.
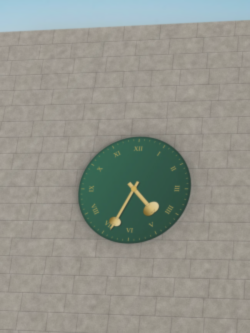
4:34
